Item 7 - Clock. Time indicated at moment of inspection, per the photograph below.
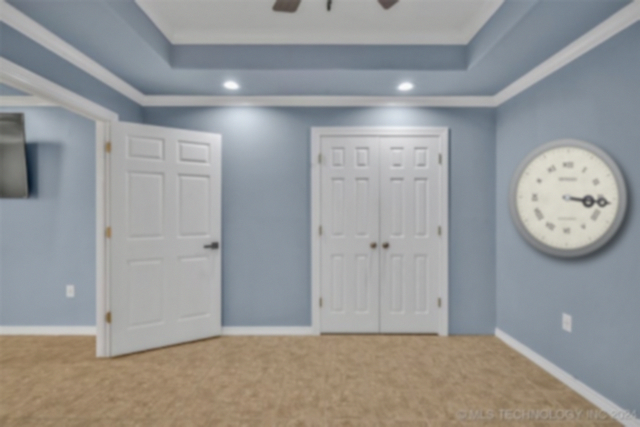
3:16
